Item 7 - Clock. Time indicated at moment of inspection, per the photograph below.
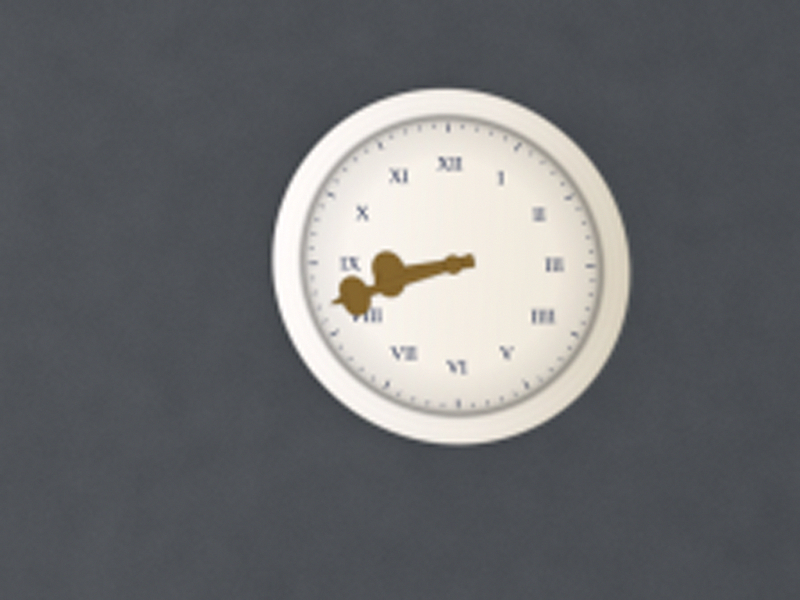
8:42
